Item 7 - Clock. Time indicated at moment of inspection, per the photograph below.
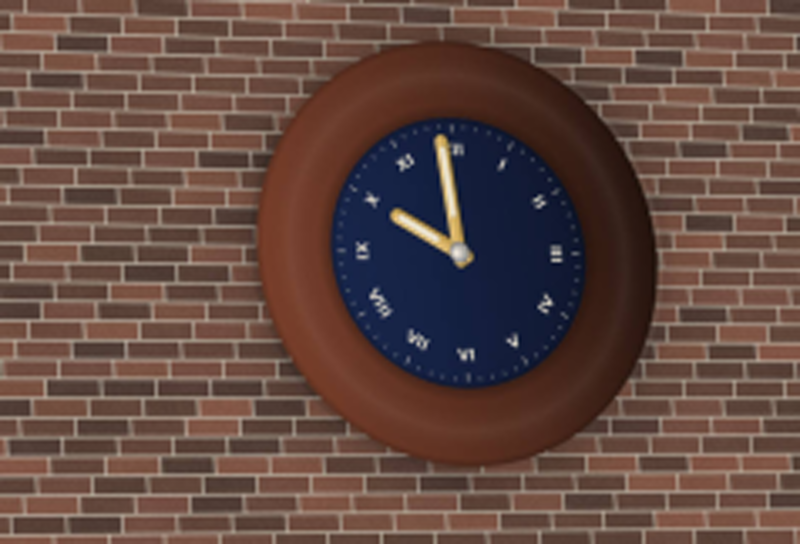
9:59
